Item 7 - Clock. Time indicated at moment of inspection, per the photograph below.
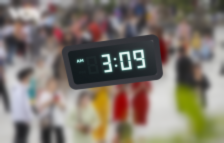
3:09
